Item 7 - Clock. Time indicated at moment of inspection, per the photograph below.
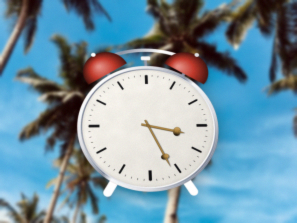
3:26
